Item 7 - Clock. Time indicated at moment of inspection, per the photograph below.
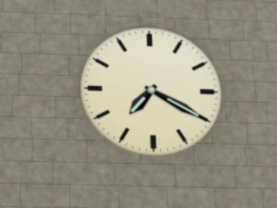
7:20
